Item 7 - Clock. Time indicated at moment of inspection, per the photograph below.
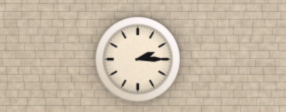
2:15
